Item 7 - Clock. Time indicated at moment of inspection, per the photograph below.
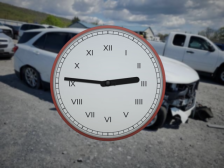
2:46
